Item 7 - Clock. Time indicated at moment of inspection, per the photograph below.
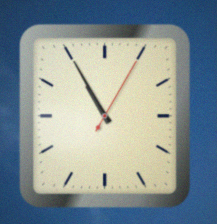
10:55:05
